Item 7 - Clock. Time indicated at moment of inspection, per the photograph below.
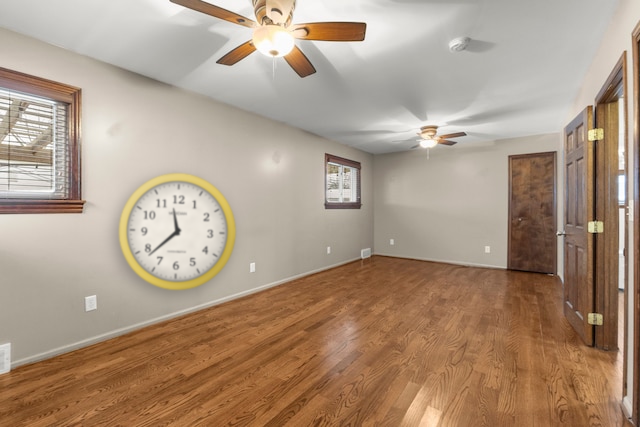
11:38
